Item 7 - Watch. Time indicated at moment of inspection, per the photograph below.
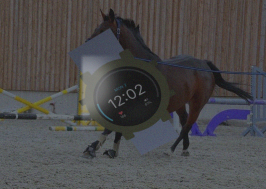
12:02
